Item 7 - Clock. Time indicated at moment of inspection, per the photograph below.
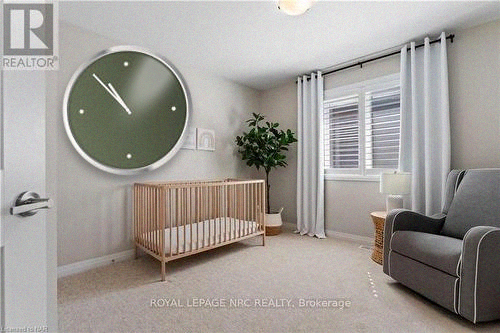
10:53
